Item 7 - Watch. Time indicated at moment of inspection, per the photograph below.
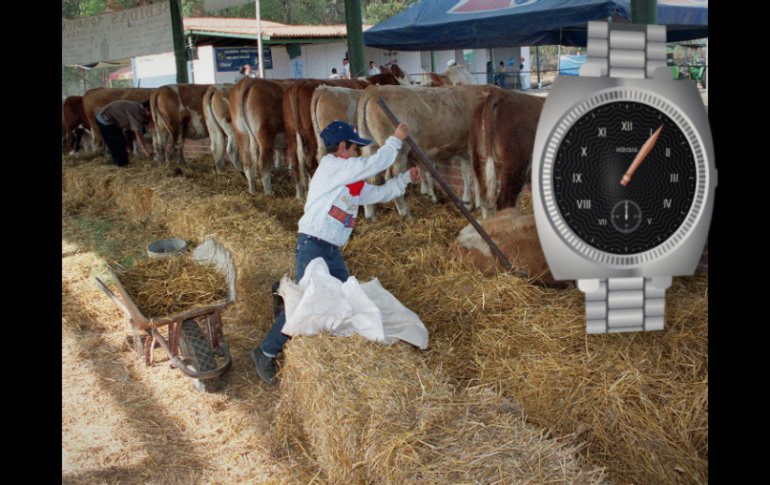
1:06
